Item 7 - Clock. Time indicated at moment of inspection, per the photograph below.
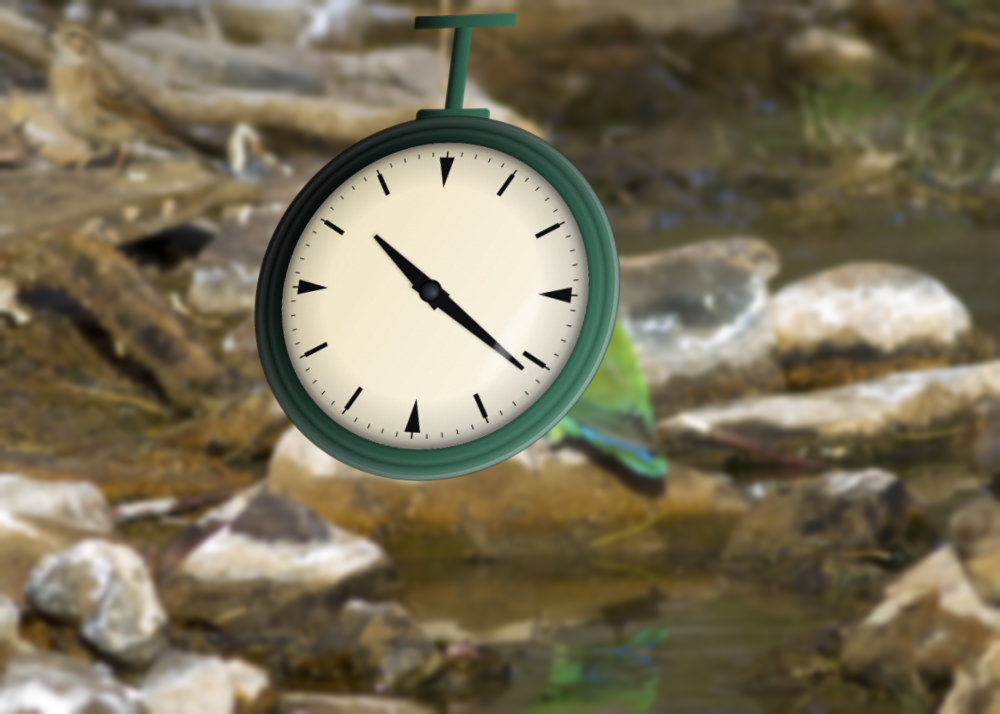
10:21
